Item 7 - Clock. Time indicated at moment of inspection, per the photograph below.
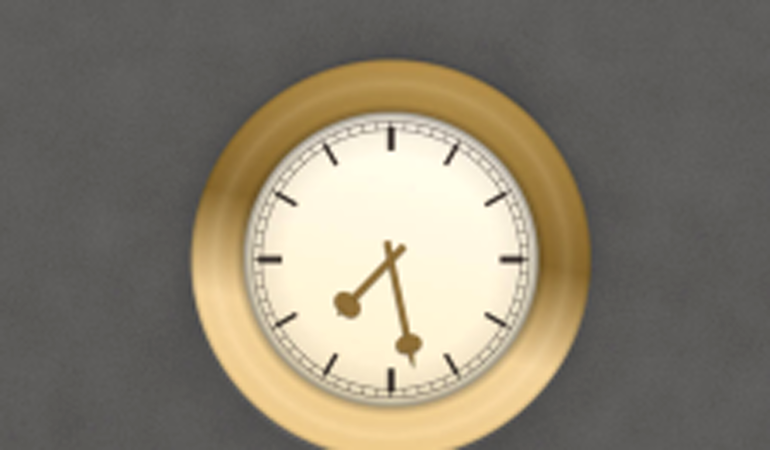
7:28
